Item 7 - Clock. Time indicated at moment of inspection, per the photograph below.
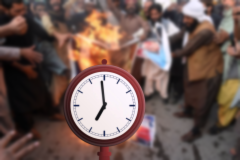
6:59
